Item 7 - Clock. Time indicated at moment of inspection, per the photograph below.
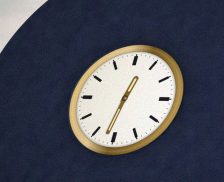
12:32
